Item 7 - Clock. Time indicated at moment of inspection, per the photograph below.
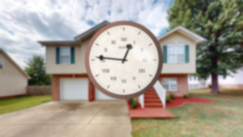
12:46
